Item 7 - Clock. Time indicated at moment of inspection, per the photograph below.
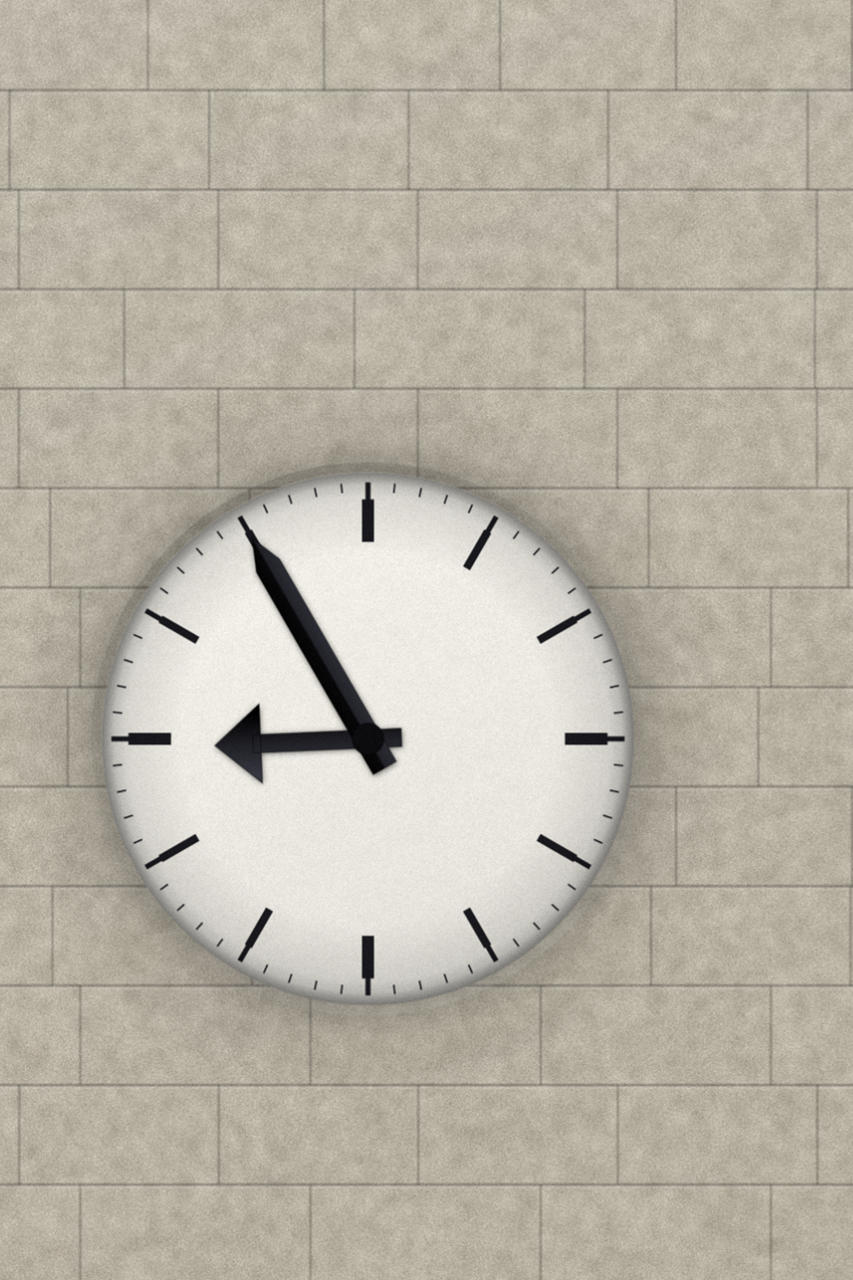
8:55
